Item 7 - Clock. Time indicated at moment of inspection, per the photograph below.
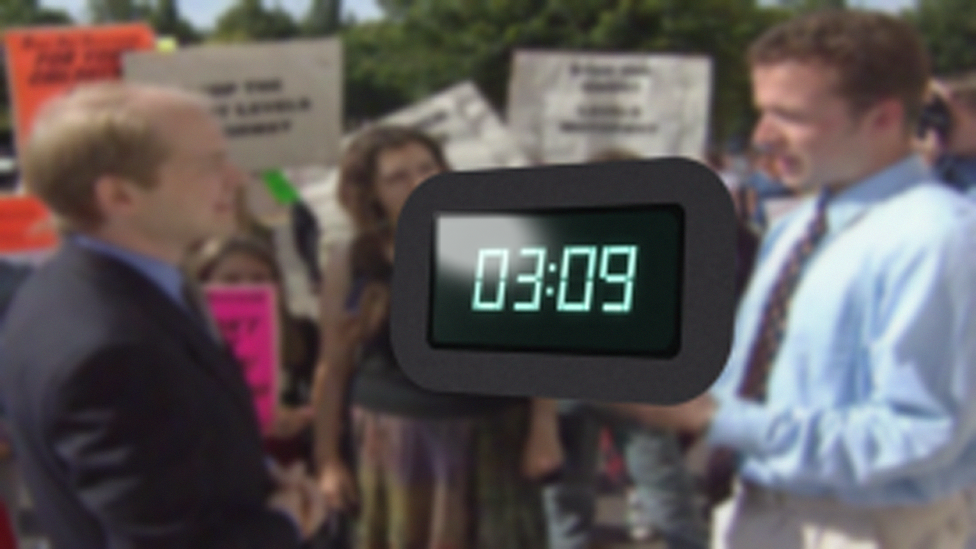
3:09
